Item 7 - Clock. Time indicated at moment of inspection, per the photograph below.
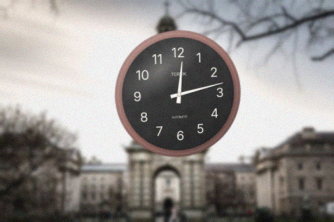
12:13
